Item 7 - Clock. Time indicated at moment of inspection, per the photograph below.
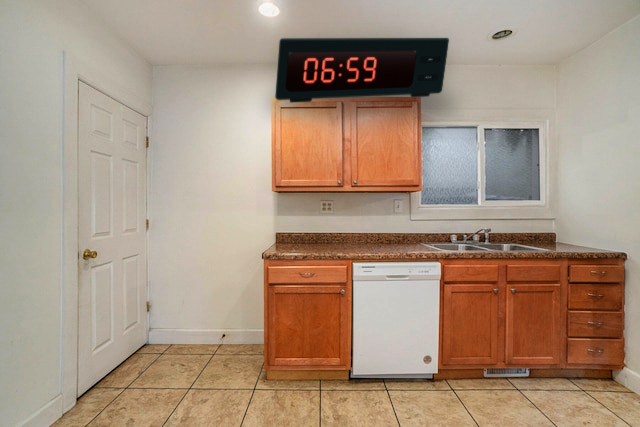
6:59
